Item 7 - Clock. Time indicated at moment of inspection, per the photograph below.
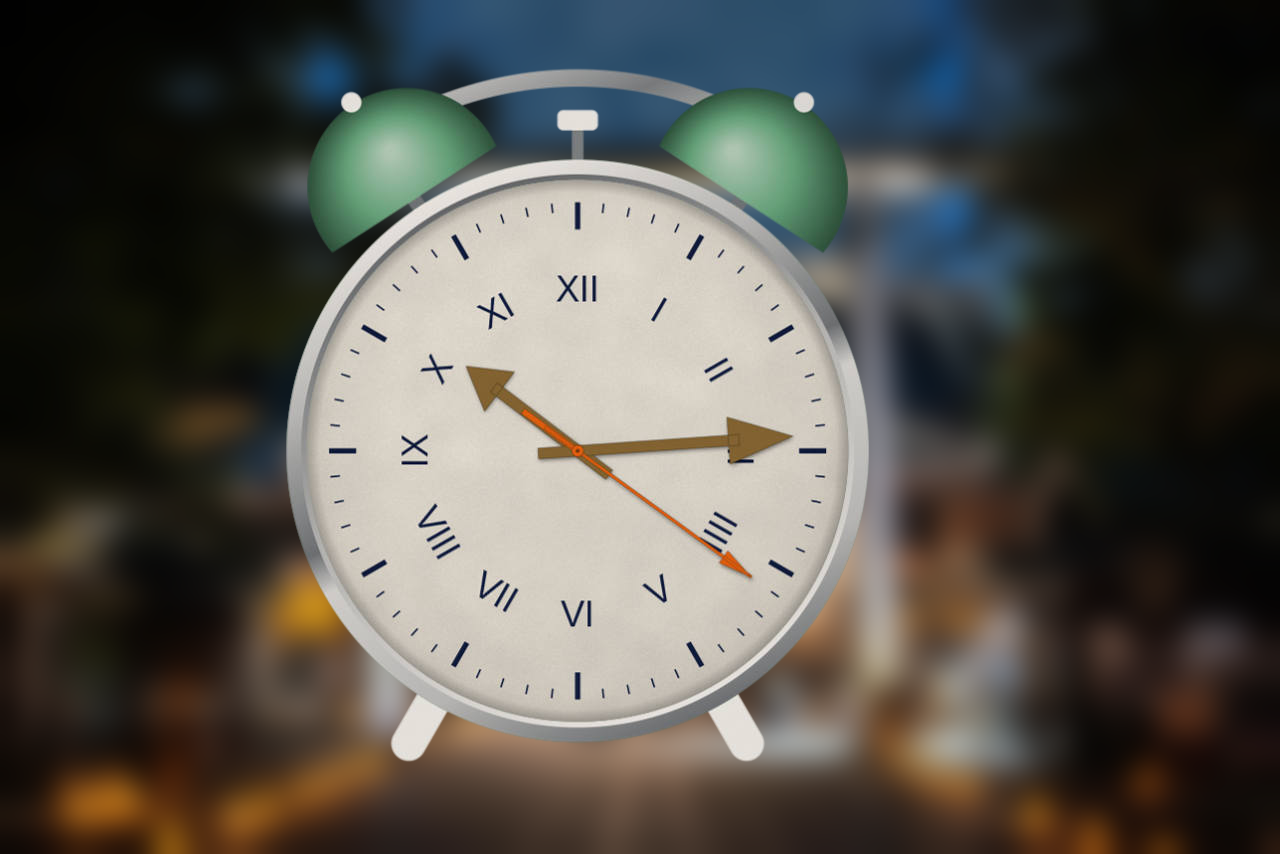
10:14:21
